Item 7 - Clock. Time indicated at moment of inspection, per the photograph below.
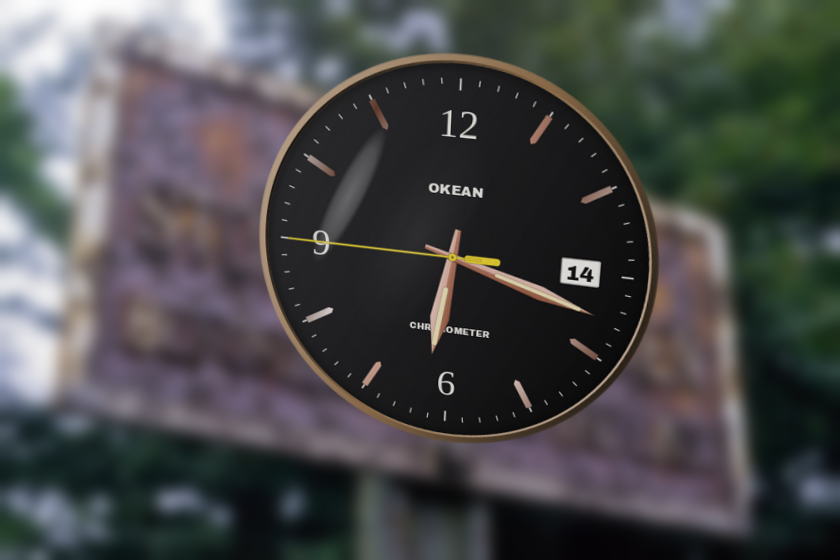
6:17:45
